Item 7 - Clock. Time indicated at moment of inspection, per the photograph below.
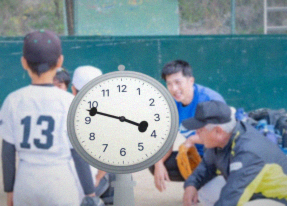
3:48
